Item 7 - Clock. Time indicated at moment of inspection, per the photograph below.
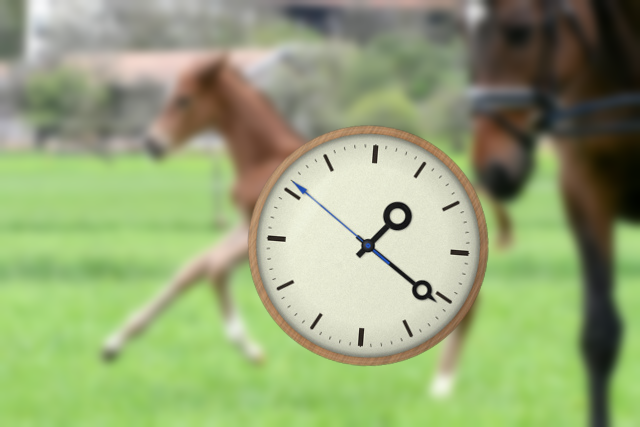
1:20:51
